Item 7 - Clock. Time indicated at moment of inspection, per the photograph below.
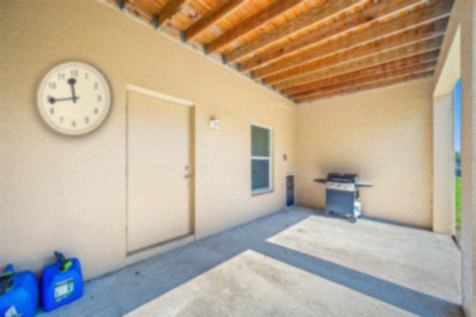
11:44
